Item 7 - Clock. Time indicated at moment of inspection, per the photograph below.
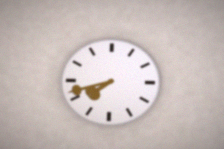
7:42
